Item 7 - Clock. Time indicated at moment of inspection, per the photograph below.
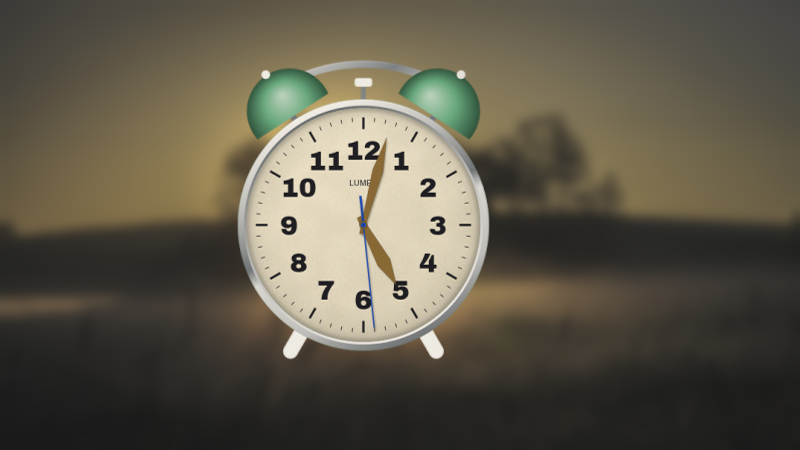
5:02:29
